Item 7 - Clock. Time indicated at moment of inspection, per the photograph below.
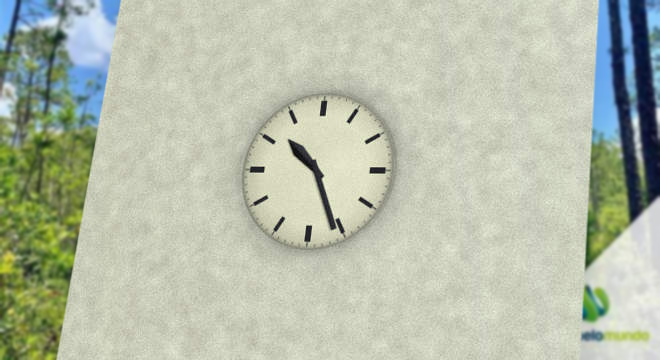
10:26
